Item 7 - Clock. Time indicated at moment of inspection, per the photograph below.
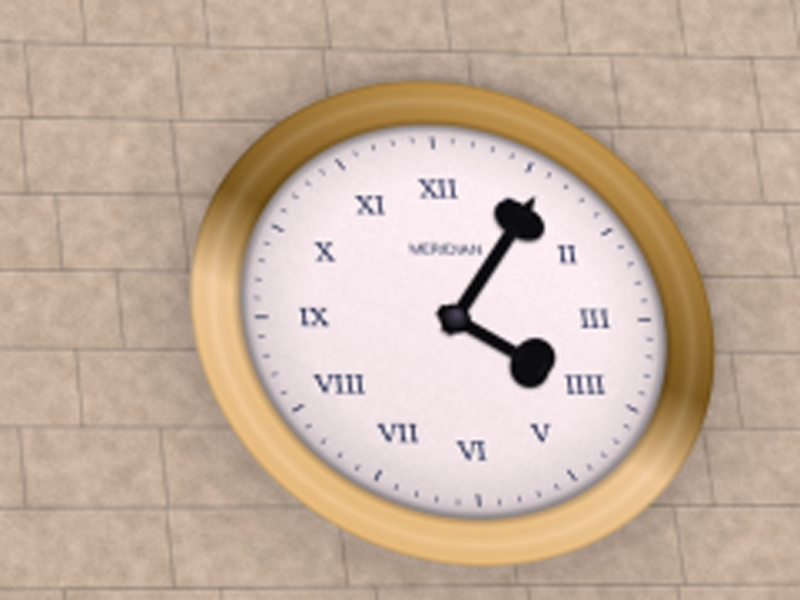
4:06
